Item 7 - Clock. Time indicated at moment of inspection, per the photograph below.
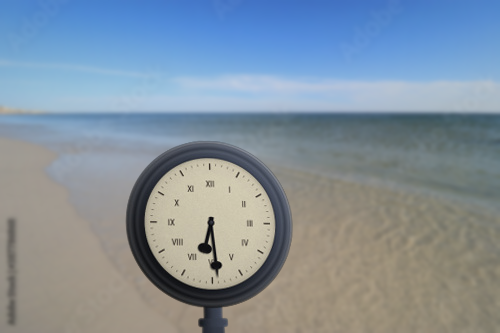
6:29
